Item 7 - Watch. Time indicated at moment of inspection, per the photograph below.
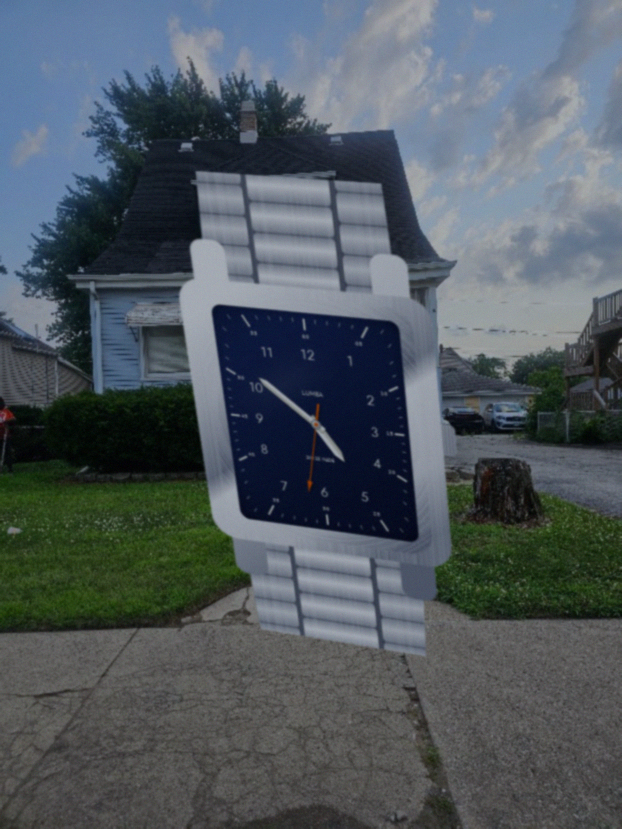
4:51:32
